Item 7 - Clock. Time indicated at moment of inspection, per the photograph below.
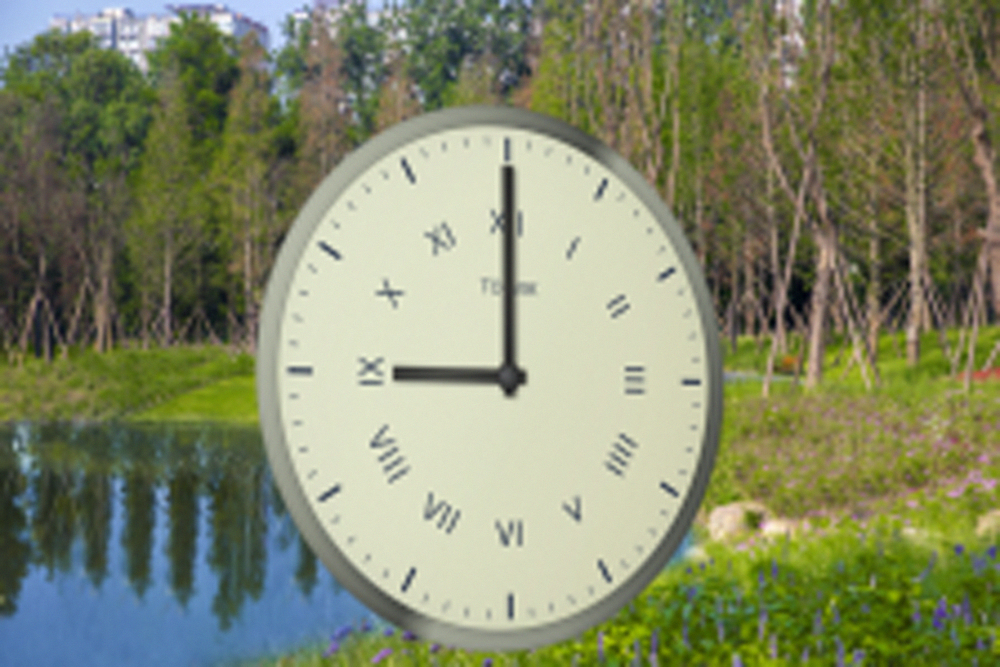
9:00
